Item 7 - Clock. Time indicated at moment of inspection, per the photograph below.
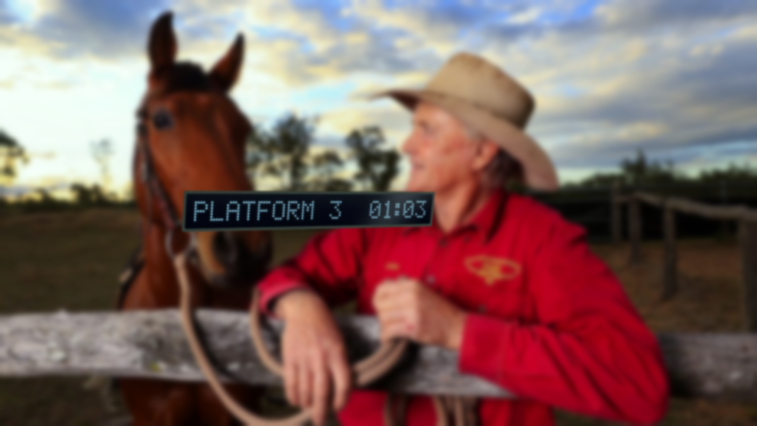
1:03
